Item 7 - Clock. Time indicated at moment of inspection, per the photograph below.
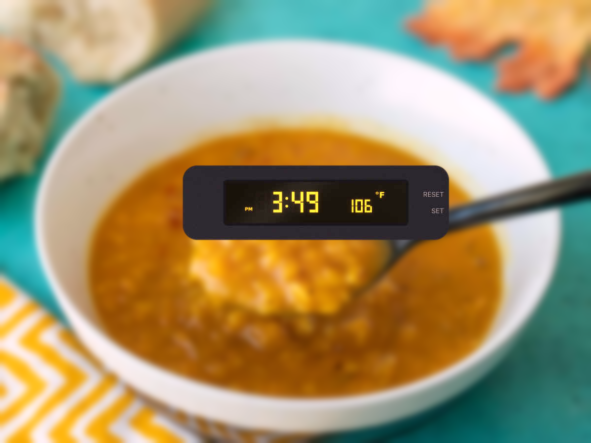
3:49
